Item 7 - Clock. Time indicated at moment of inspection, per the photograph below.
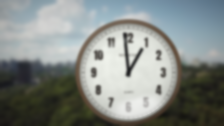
12:59
